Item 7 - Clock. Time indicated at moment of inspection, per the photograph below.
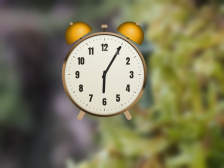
6:05
